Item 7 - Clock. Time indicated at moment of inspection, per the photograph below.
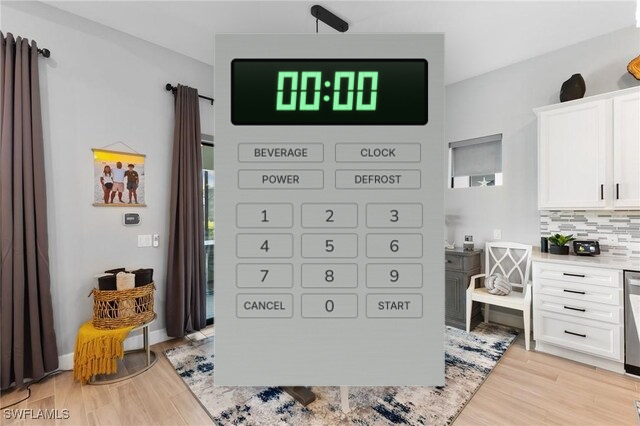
0:00
